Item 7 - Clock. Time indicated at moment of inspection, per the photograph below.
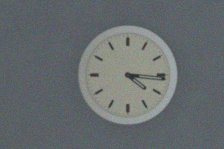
4:16
